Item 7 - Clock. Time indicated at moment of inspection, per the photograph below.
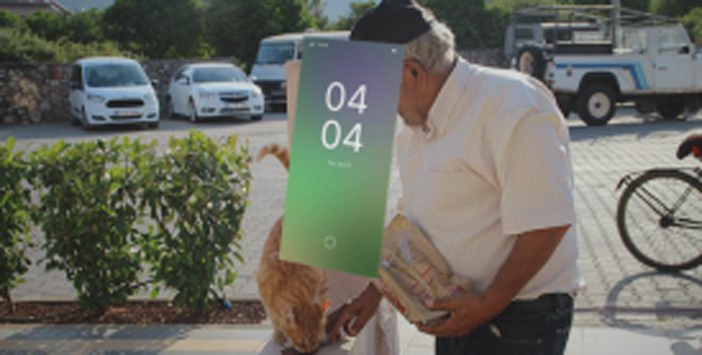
4:04
